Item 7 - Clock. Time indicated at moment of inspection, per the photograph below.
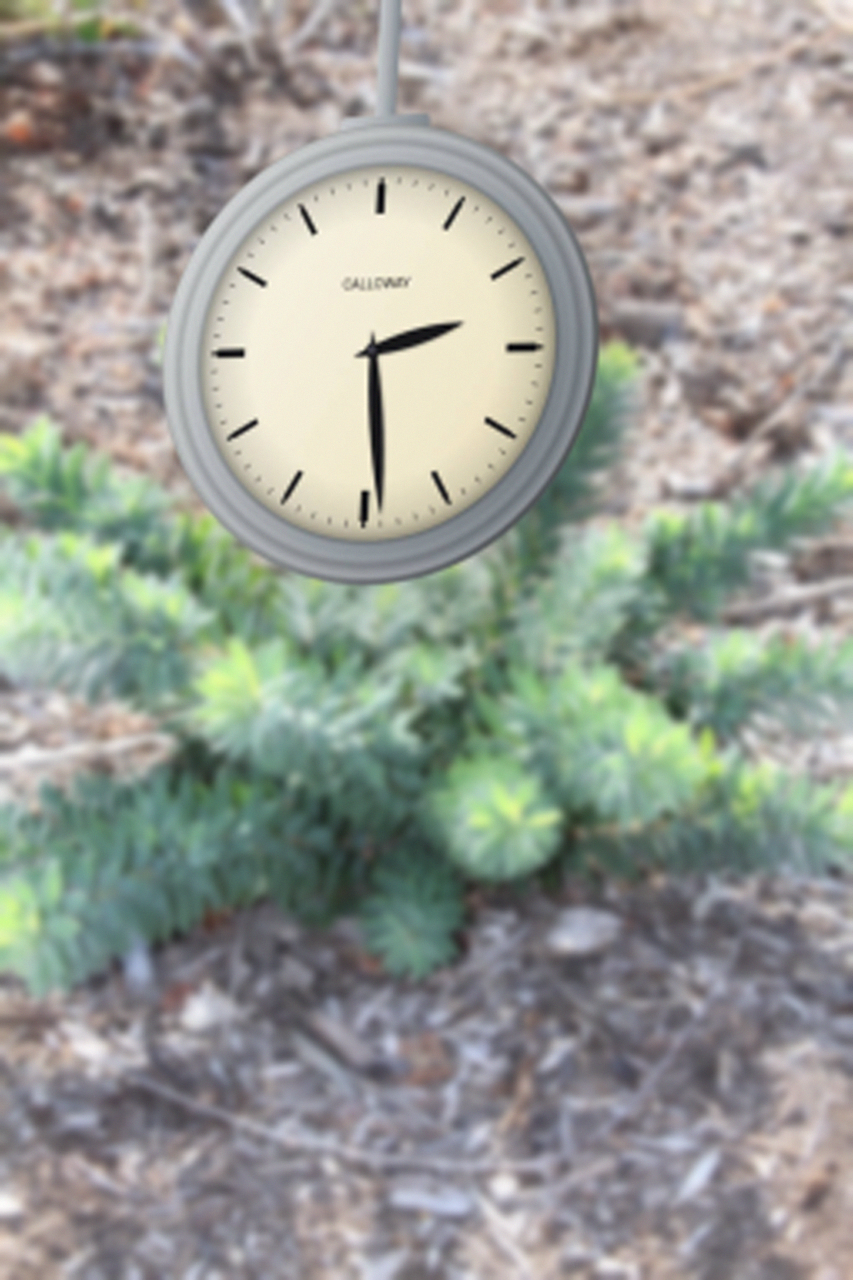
2:29
